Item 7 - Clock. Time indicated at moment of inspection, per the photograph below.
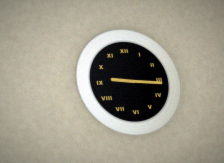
9:16
